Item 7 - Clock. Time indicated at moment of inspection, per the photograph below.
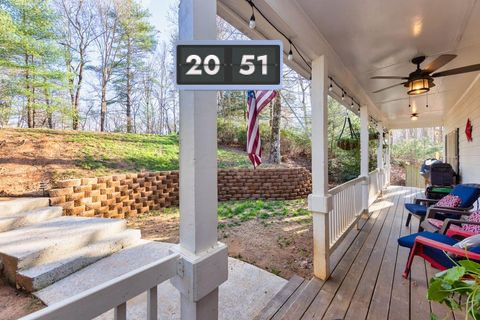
20:51
